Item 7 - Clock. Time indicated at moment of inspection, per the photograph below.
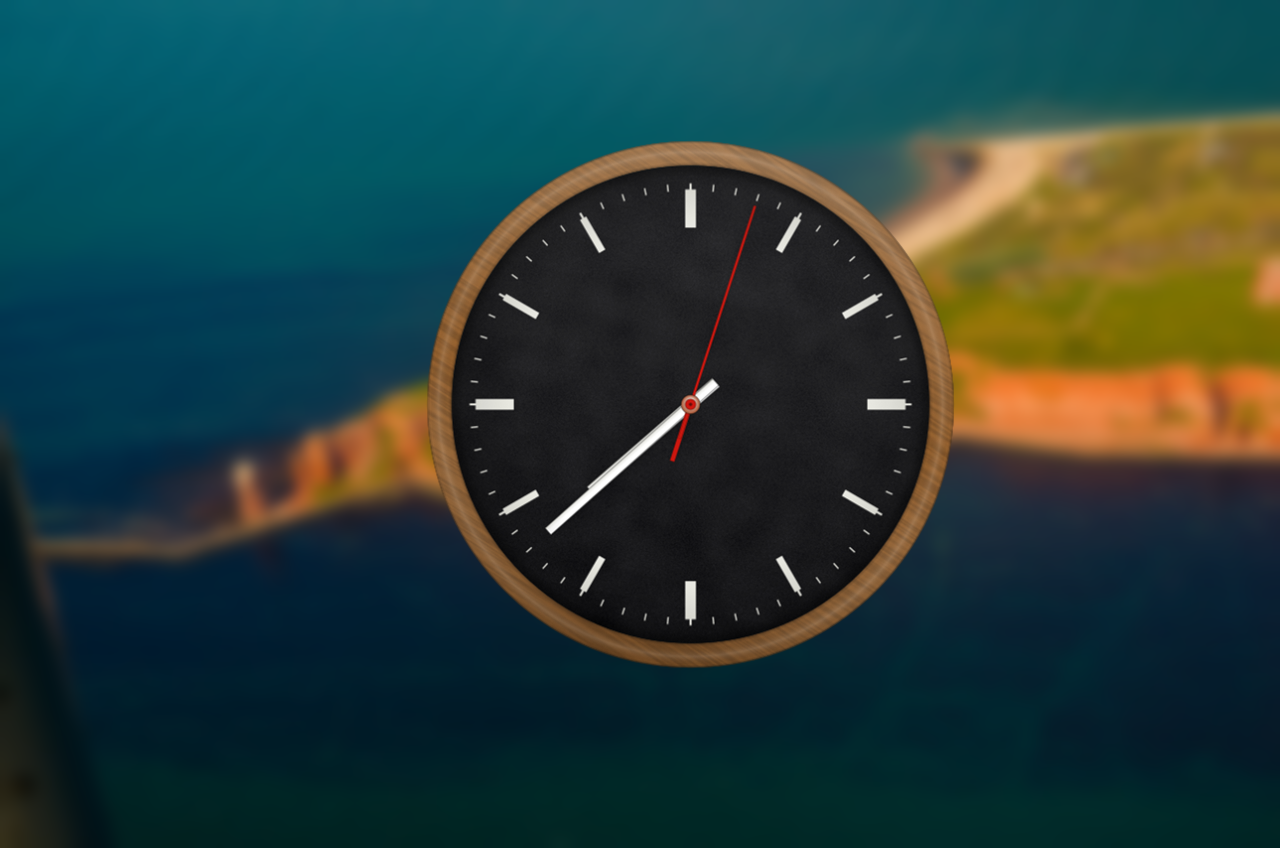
7:38:03
